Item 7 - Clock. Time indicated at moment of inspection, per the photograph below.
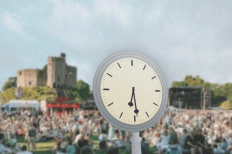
6:29
